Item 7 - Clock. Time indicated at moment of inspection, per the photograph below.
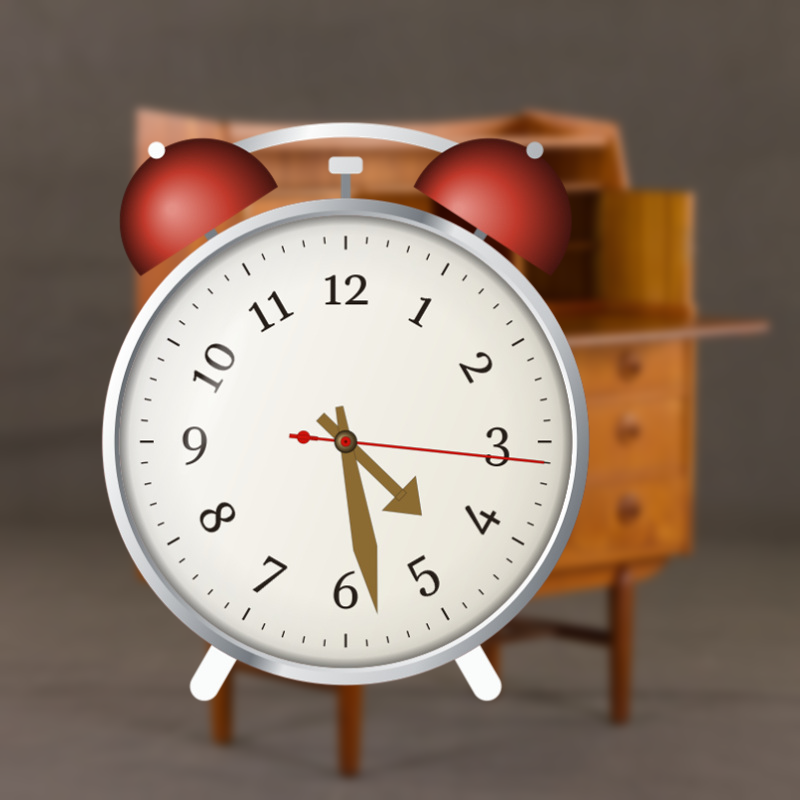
4:28:16
